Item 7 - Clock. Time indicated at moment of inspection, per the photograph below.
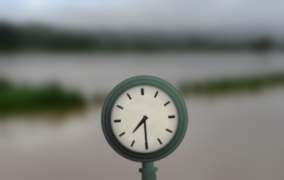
7:30
